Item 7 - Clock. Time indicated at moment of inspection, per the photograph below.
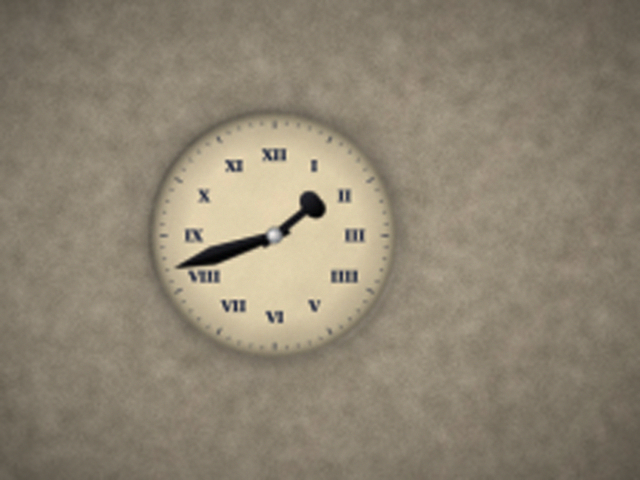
1:42
